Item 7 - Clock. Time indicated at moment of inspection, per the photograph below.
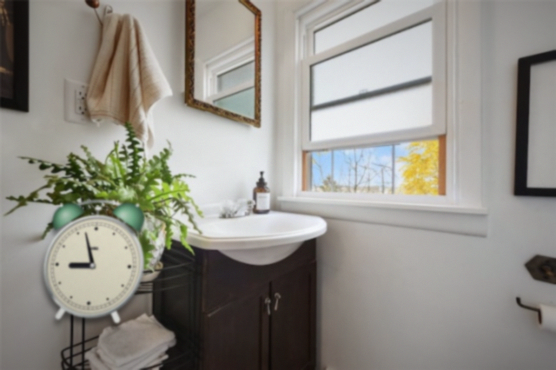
8:57
